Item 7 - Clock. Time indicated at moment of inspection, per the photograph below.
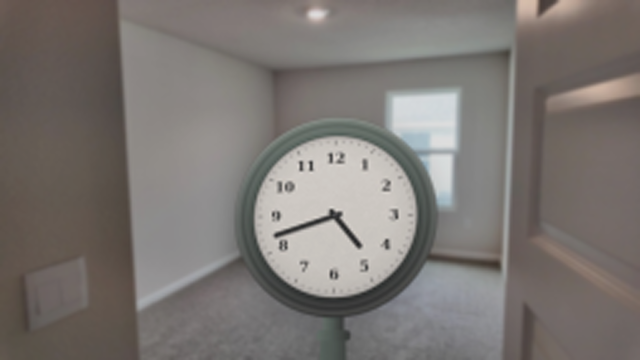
4:42
